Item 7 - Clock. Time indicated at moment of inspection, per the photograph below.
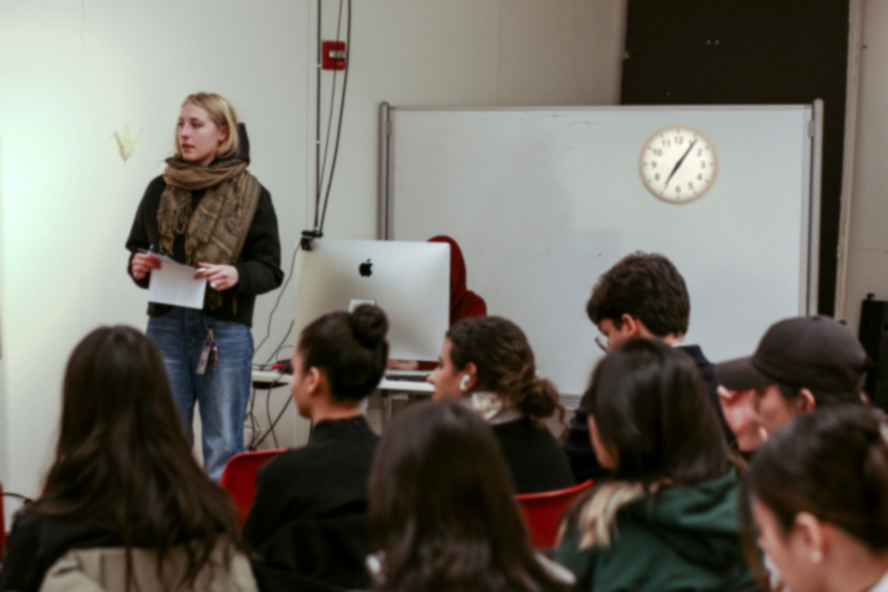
7:06
